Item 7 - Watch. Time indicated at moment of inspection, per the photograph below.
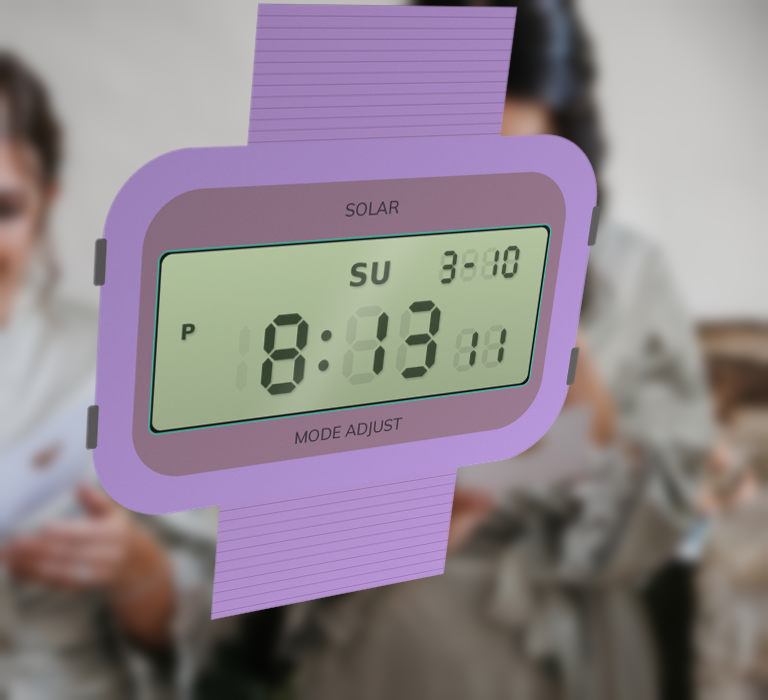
8:13:11
